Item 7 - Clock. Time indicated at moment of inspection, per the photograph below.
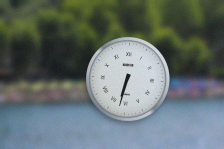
6:32
